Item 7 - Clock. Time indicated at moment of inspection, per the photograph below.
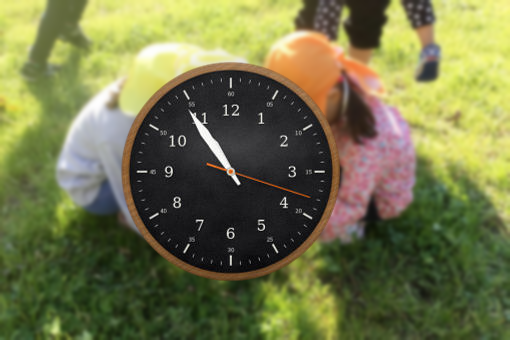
10:54:18
